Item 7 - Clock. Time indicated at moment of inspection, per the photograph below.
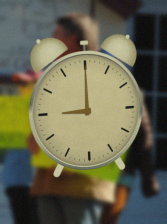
9:00
